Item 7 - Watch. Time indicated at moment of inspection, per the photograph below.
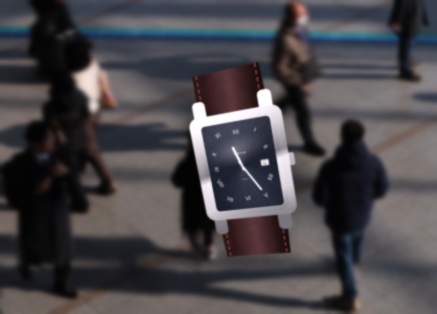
11:25
